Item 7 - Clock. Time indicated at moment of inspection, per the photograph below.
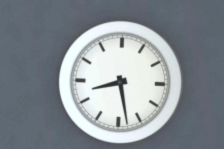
8:28
